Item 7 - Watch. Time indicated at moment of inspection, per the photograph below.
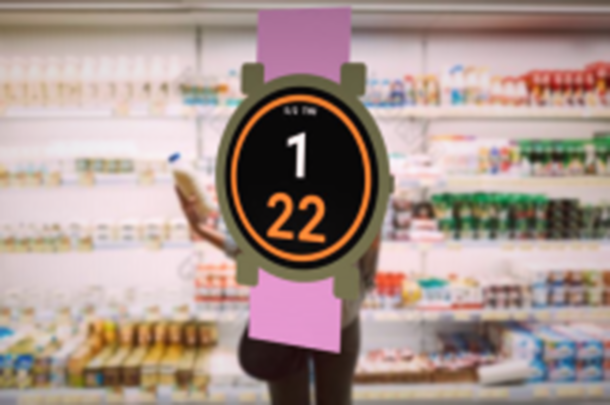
1:22
